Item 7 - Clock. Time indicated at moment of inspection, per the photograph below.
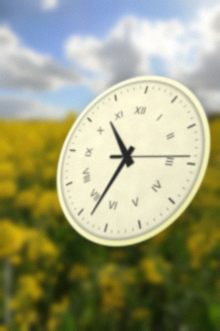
10:33:14
